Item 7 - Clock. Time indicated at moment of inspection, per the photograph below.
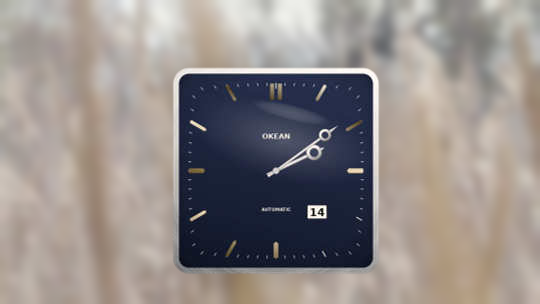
2:09
